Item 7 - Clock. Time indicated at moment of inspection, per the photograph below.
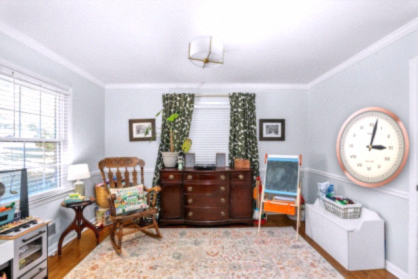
3:02
